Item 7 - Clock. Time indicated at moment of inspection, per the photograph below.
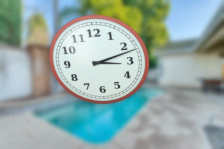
3:12
